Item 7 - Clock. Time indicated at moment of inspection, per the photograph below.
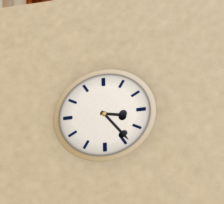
3:24
